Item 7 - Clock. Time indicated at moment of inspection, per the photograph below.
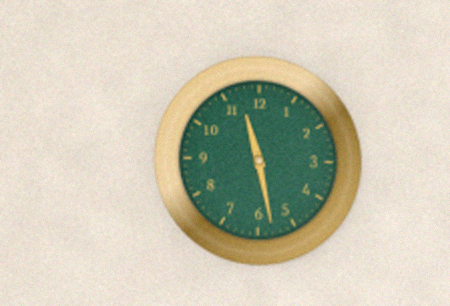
11:28
